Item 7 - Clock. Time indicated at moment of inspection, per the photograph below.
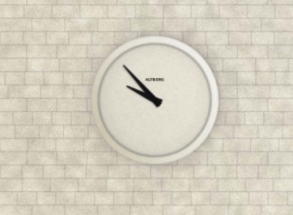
9:53
